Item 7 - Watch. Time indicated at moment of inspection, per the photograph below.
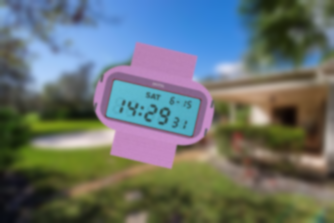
14:29:31
